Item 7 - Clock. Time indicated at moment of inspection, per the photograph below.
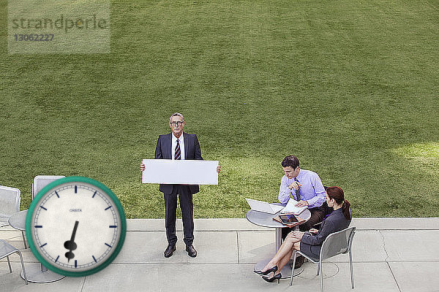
6:32
